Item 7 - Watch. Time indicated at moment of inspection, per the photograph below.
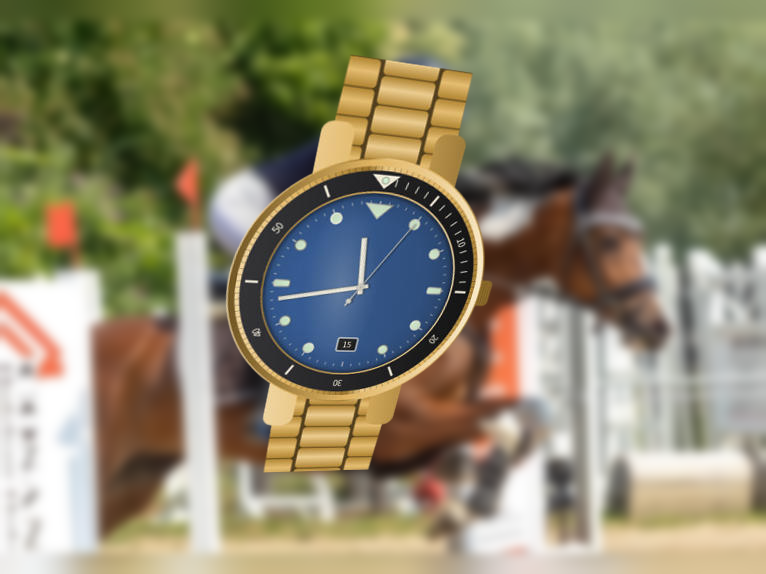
11:43:05
